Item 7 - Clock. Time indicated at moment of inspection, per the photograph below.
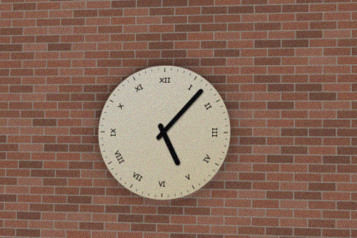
5:07
